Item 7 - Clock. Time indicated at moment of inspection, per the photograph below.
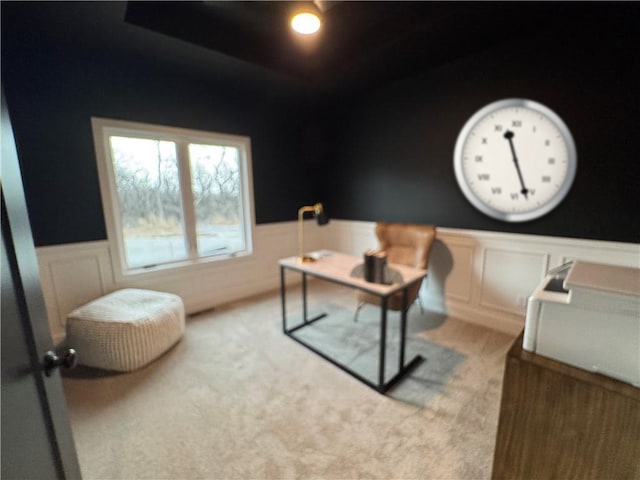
11:27
